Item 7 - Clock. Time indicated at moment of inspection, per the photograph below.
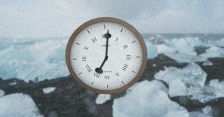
7:01
